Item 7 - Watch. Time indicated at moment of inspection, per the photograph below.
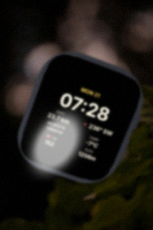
7:28
